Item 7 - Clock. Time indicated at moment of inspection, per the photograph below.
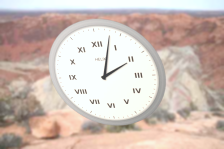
2:03
